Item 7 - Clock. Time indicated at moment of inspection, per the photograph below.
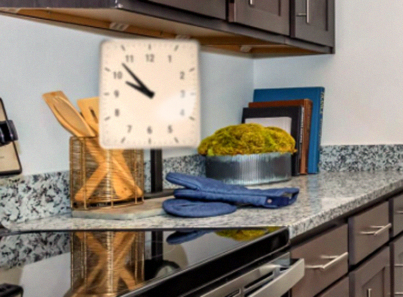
9:53
